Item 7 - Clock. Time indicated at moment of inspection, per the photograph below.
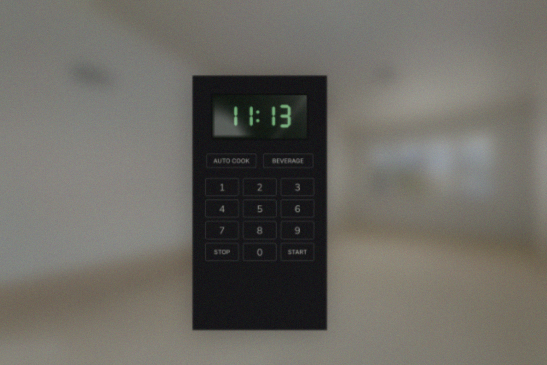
11:13
